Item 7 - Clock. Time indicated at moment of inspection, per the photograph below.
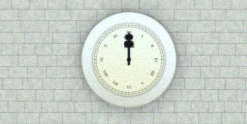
12:00
